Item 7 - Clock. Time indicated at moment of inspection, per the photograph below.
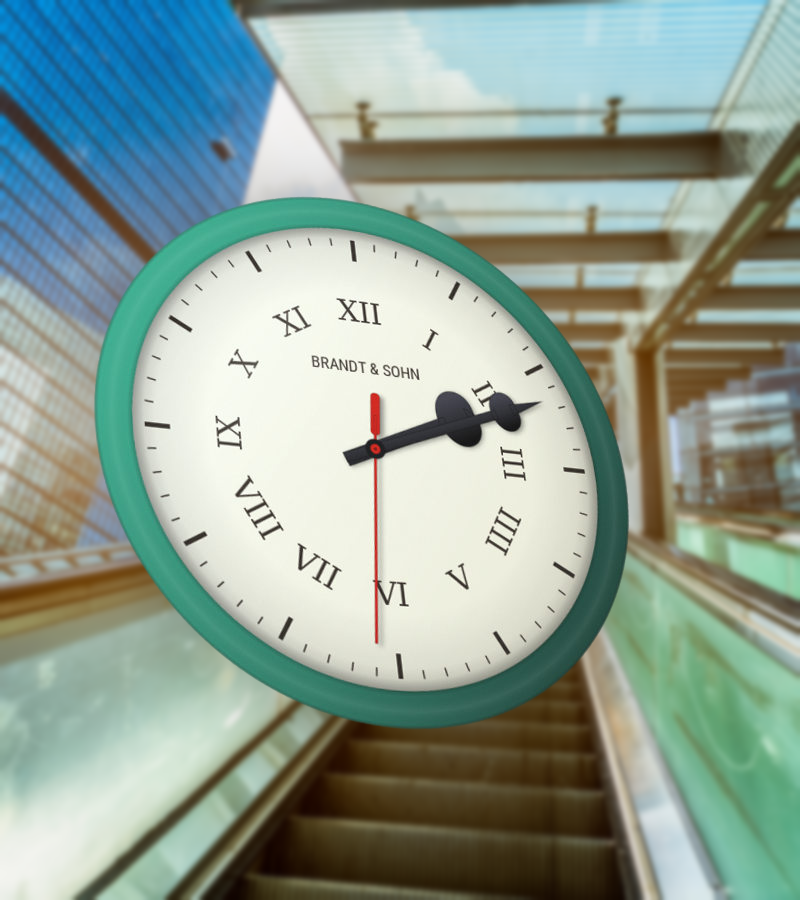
2:11:31
